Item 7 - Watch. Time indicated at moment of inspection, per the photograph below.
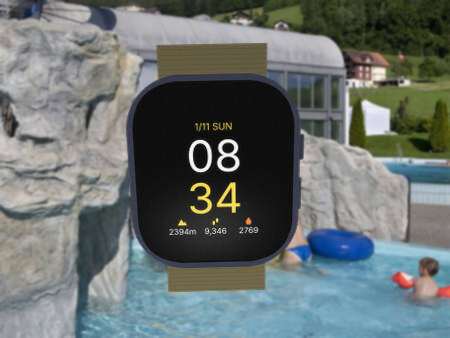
8:34
